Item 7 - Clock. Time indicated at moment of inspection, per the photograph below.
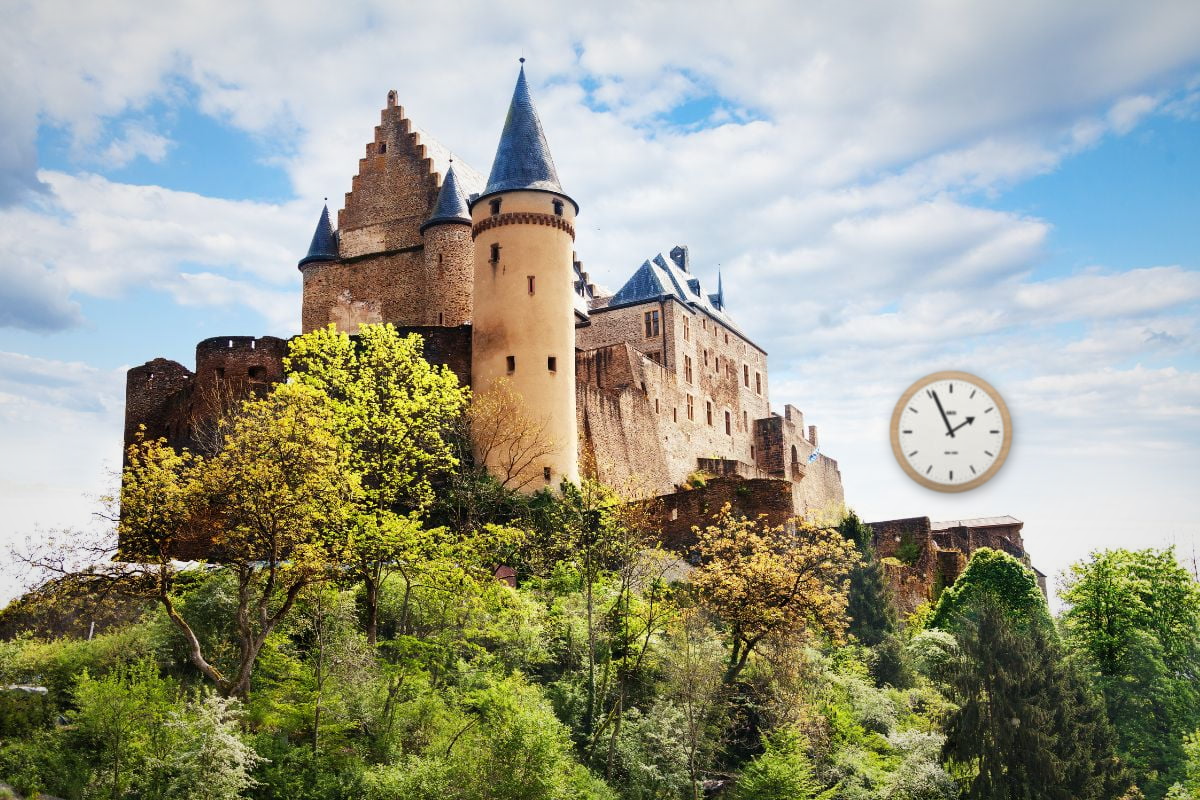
1:56
